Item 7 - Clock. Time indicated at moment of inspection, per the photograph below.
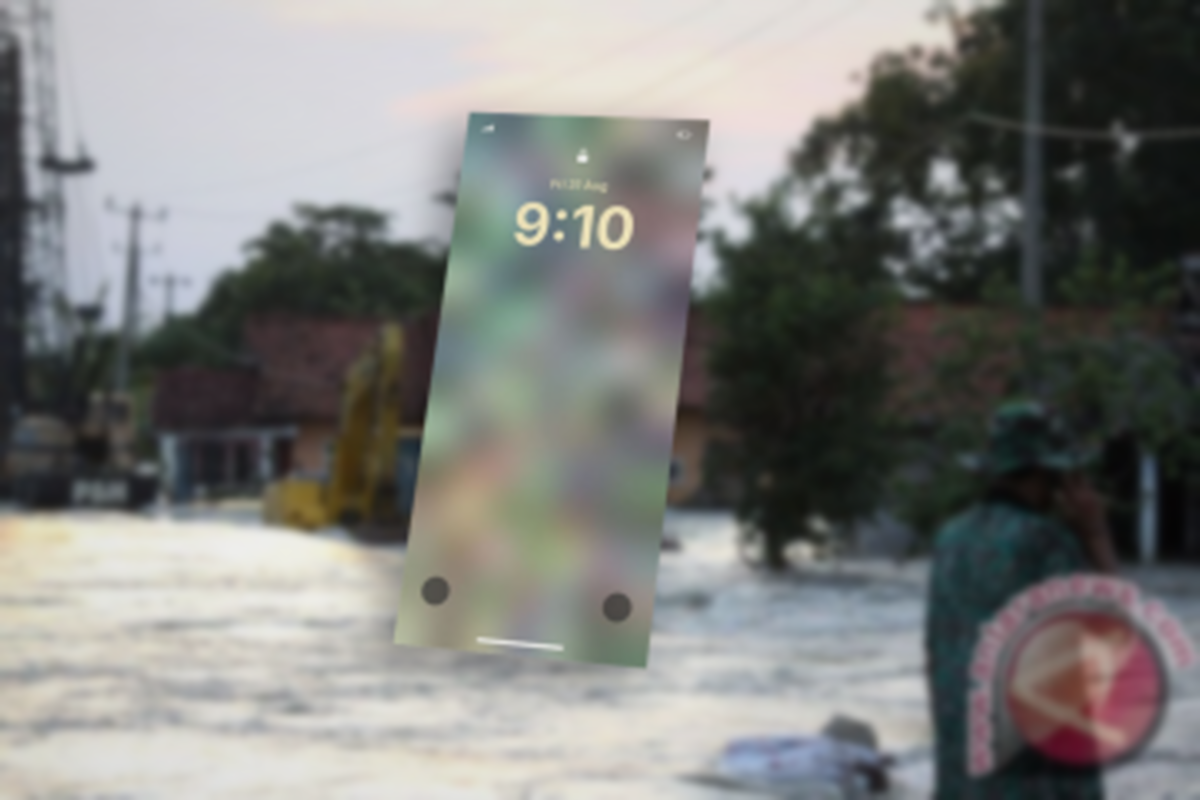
9:10
